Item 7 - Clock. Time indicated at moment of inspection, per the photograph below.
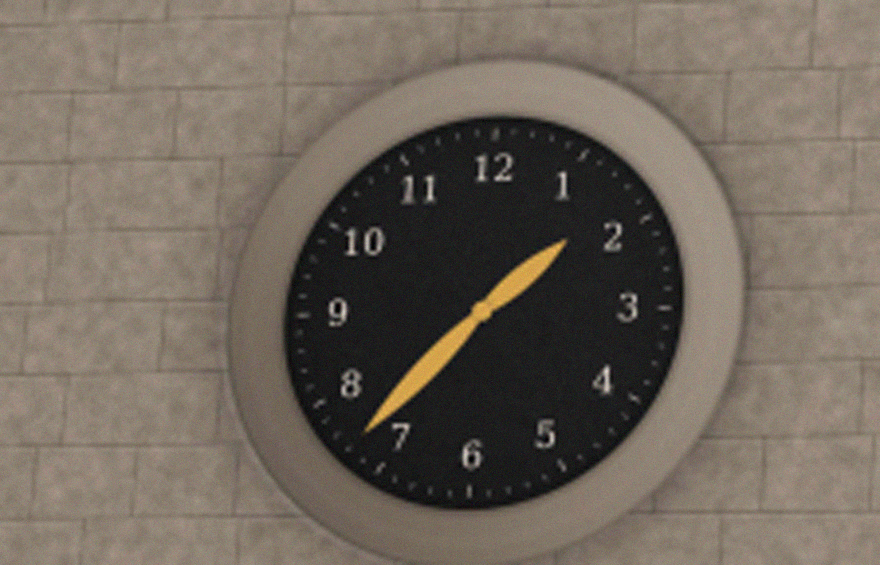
1:37
